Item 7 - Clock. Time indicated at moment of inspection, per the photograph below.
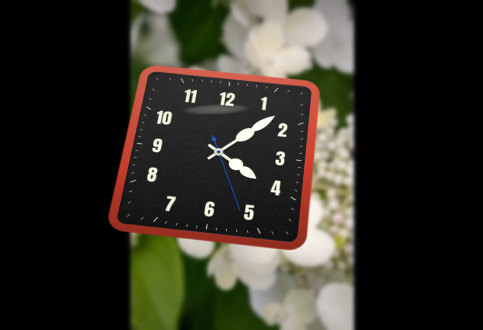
4:07:26
